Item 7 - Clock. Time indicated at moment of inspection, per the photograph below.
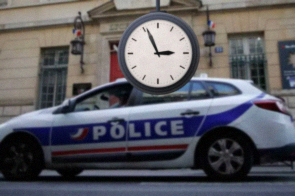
2:56
